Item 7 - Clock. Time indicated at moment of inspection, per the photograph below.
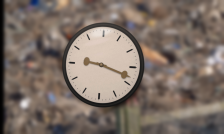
9:18
